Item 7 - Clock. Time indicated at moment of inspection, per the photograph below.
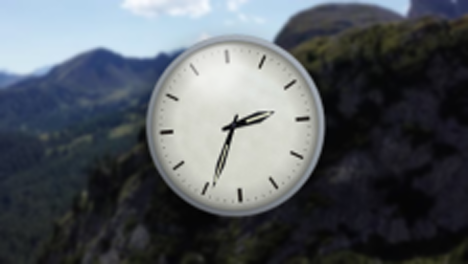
2:34
